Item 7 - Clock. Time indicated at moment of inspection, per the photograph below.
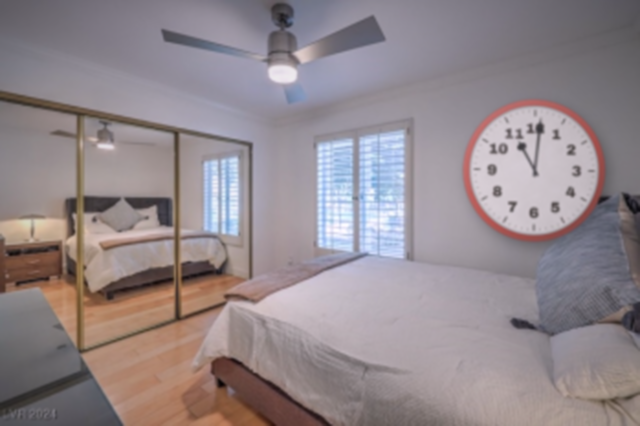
11:01
